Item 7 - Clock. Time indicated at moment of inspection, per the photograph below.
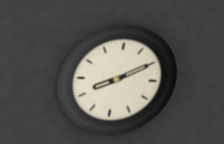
8:10
